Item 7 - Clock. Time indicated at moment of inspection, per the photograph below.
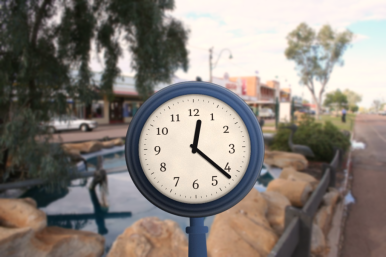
12:22
